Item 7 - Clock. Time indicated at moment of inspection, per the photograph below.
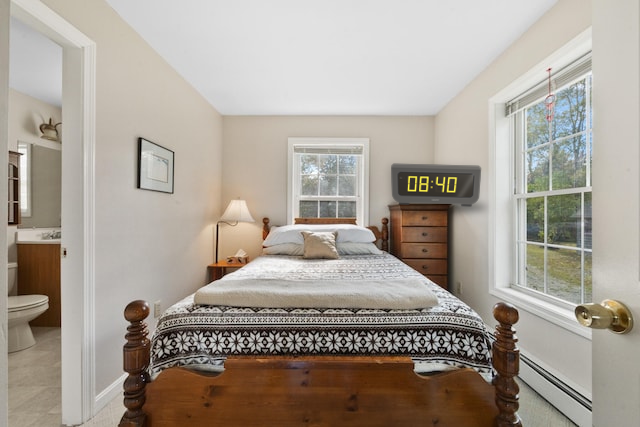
8:40
